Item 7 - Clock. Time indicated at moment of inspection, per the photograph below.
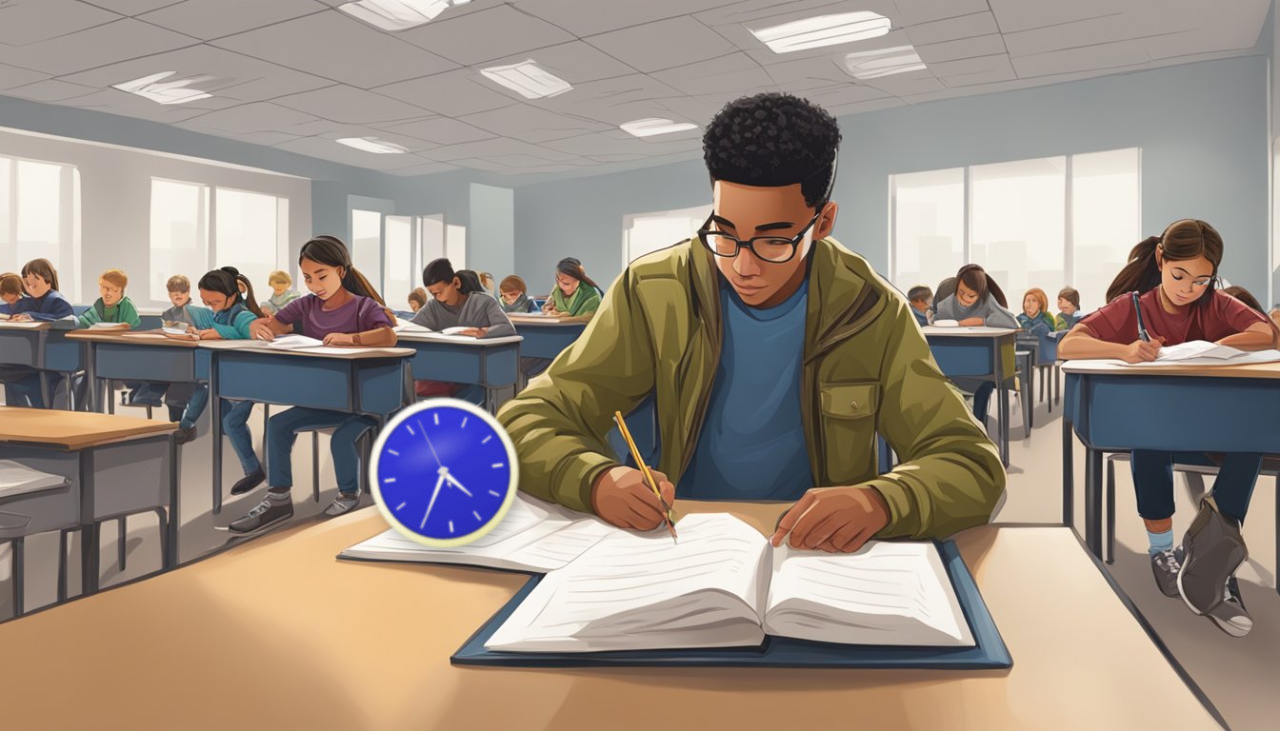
4:34:57
